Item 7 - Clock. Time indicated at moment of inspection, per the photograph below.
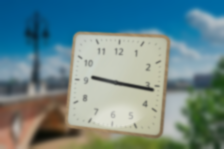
9:16
